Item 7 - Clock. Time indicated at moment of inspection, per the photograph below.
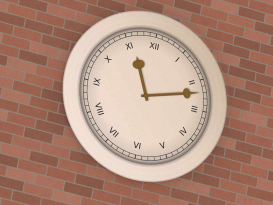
11:12
